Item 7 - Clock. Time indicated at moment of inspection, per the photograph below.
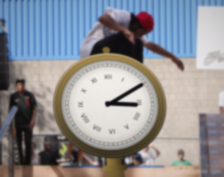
3:10
